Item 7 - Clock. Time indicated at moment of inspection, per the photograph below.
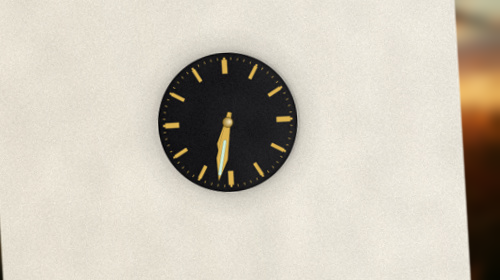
6:32
